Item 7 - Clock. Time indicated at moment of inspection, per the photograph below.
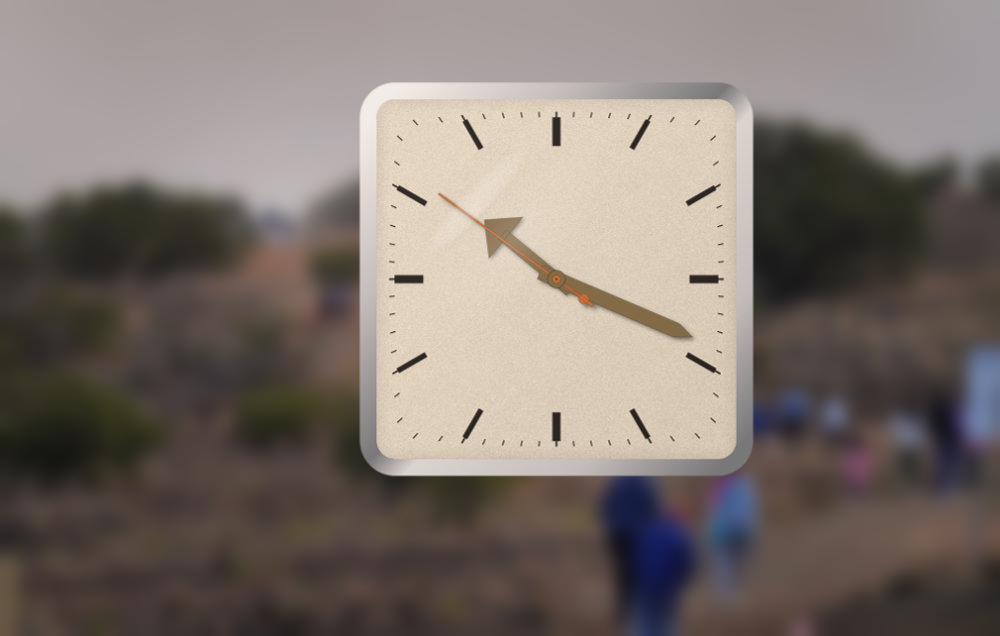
10:18:51
